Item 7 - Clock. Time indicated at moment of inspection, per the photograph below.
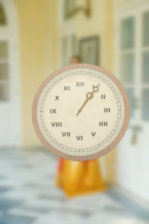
1:06
